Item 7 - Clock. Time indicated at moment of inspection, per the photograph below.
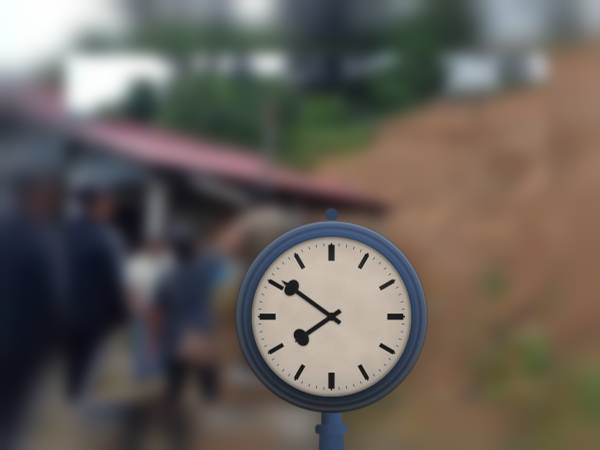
7:51
